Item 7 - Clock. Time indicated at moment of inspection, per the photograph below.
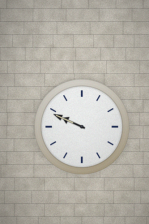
9:49
